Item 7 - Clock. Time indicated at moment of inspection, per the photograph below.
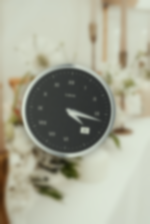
4:17
